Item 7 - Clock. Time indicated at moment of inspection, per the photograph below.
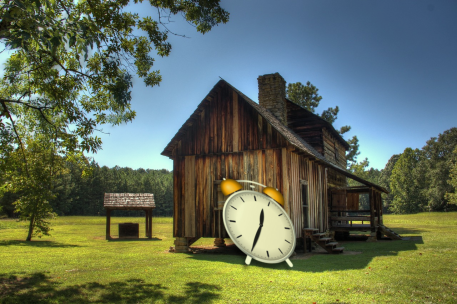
12:35
